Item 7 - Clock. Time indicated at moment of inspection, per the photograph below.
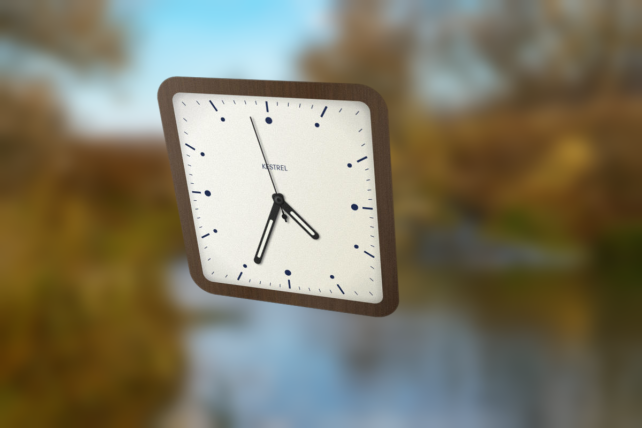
4:33:58
